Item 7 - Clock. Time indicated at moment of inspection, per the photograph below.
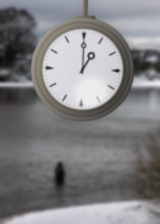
1:00
